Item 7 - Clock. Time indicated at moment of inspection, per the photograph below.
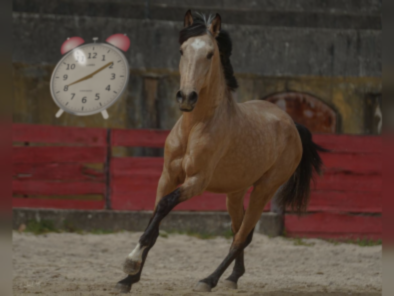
8:09
